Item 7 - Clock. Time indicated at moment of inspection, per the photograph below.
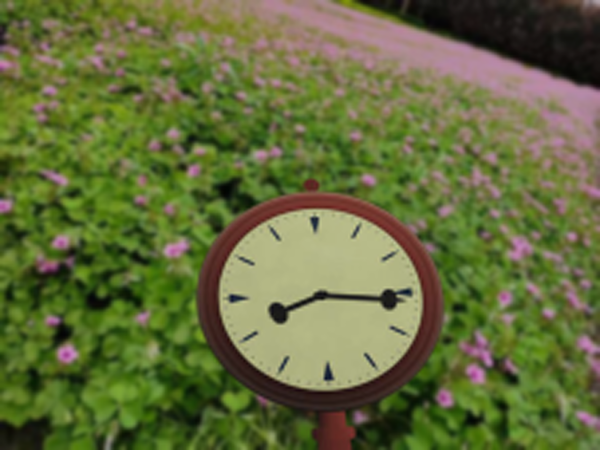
8:16
